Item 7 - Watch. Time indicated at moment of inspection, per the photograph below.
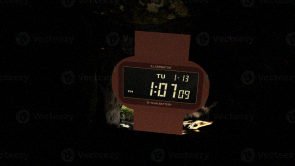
1:07:09
